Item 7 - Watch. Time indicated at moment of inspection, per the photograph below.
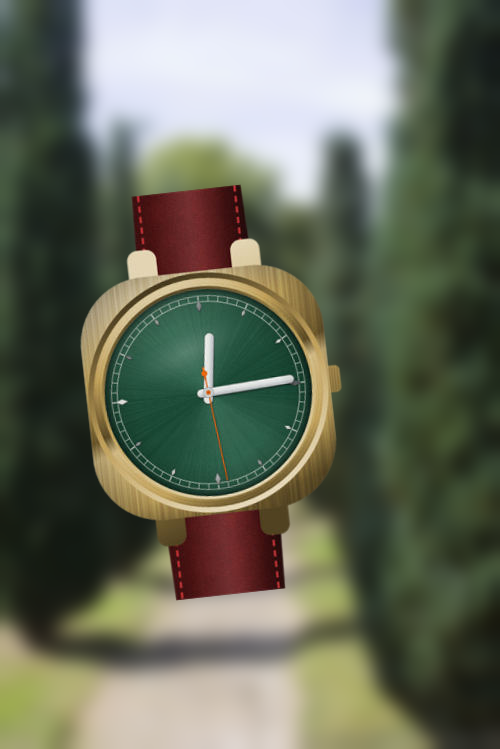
12:14:29
